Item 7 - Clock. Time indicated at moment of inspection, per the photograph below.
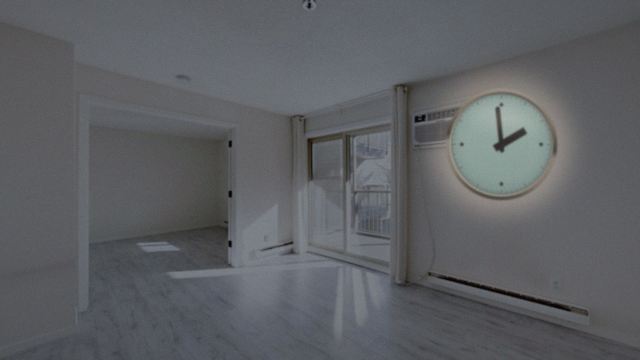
1:59
